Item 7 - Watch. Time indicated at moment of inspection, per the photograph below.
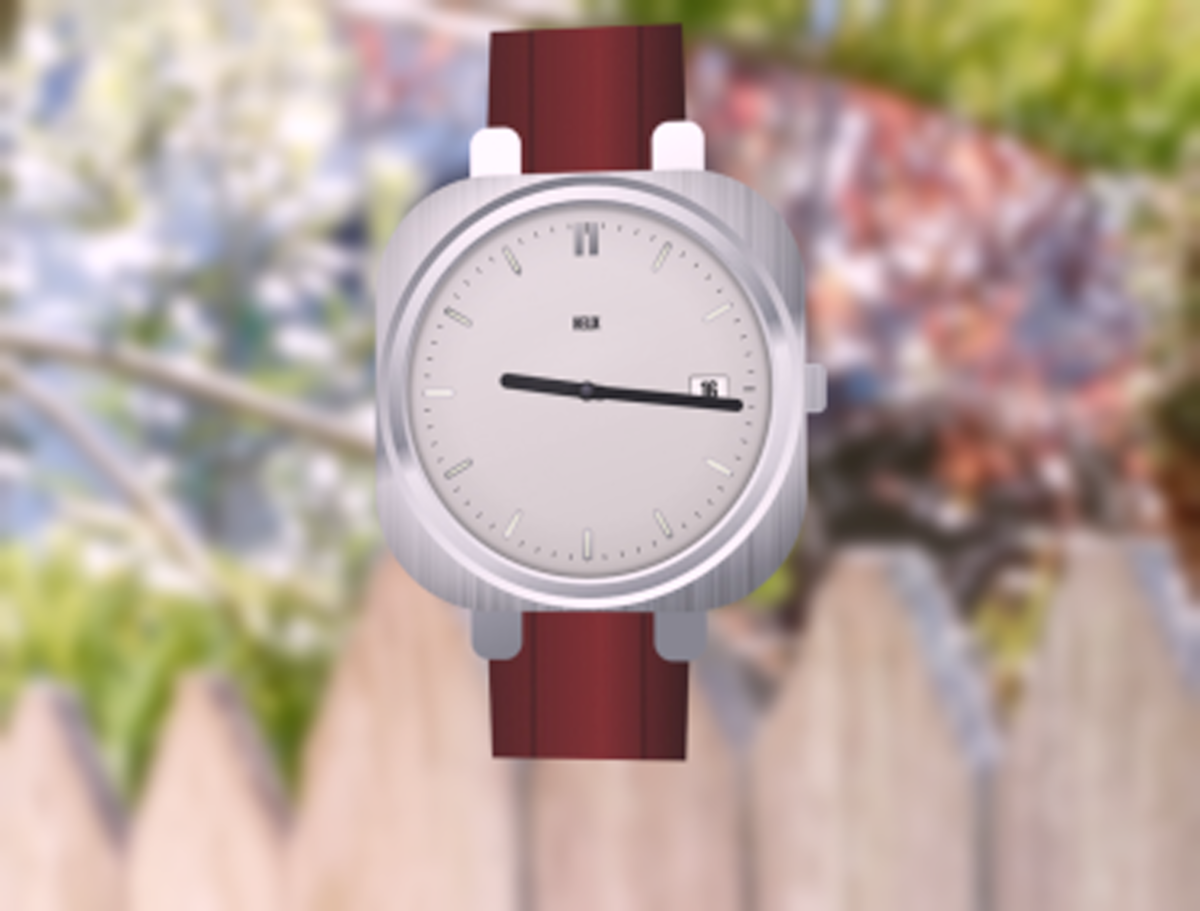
9:16
